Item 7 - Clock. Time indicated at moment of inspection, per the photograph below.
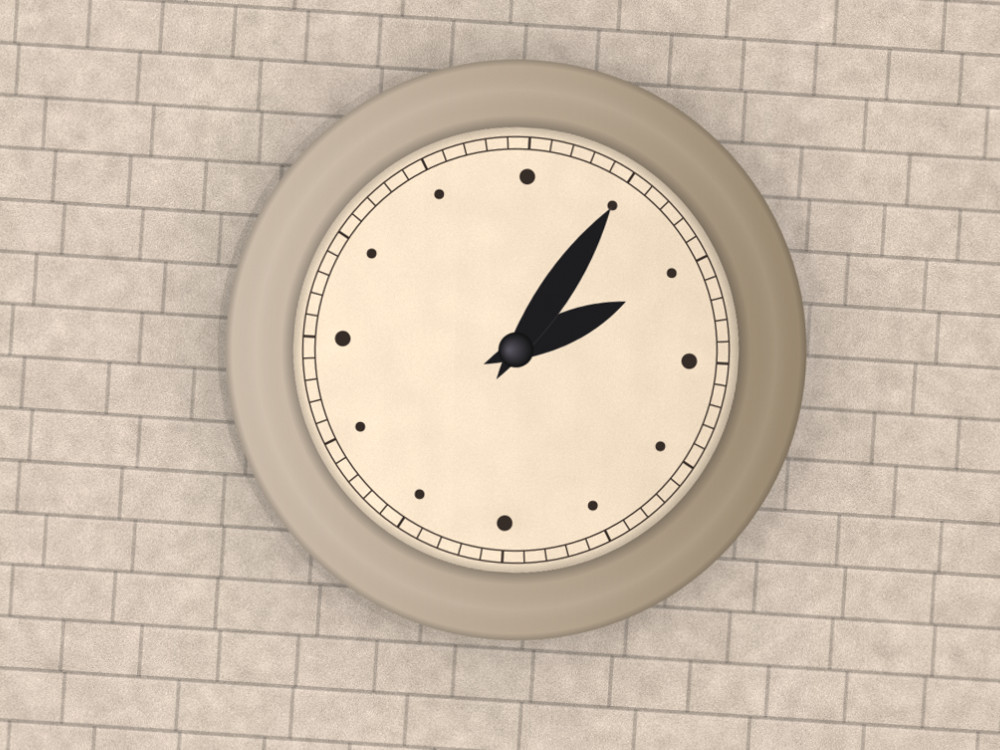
2:05
